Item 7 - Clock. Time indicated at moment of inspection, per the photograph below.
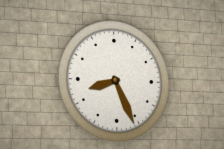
8:26
